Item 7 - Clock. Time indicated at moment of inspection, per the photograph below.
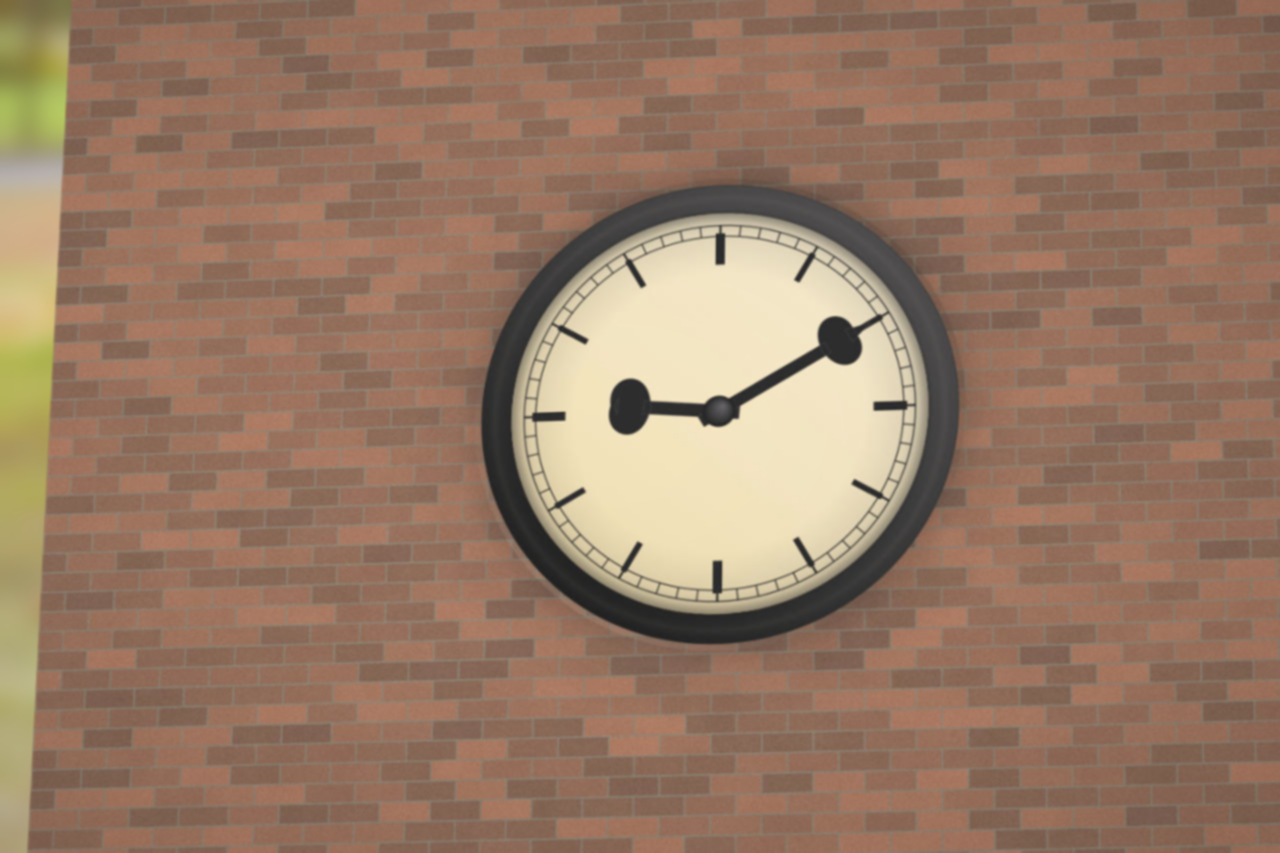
9:10
